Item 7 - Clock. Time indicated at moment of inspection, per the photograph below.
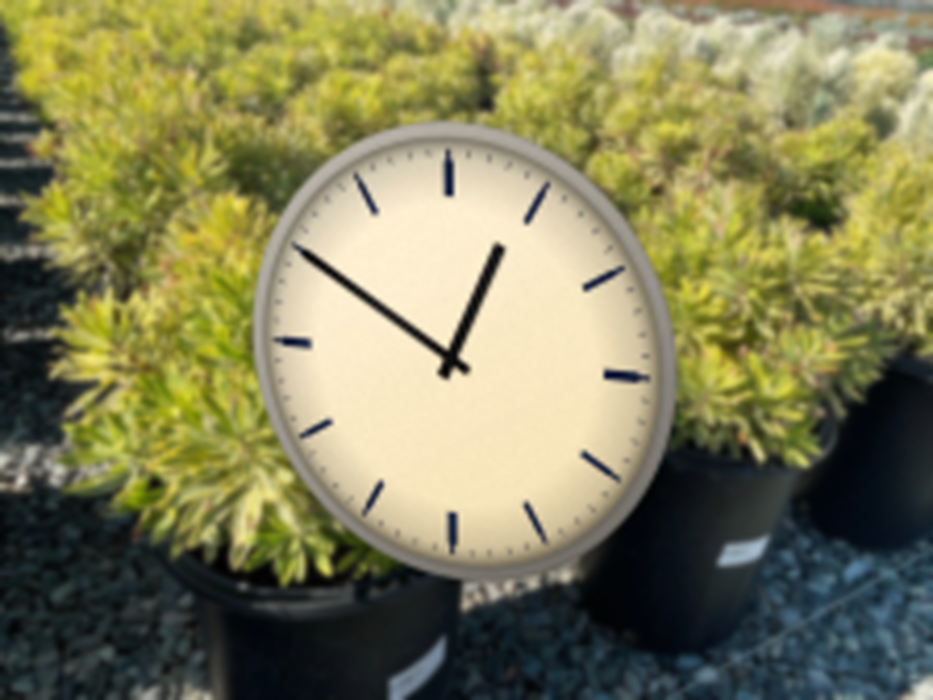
12:50
